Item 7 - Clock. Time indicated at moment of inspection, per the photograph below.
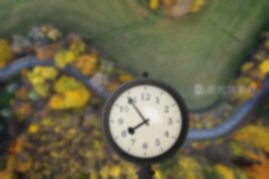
7:54
